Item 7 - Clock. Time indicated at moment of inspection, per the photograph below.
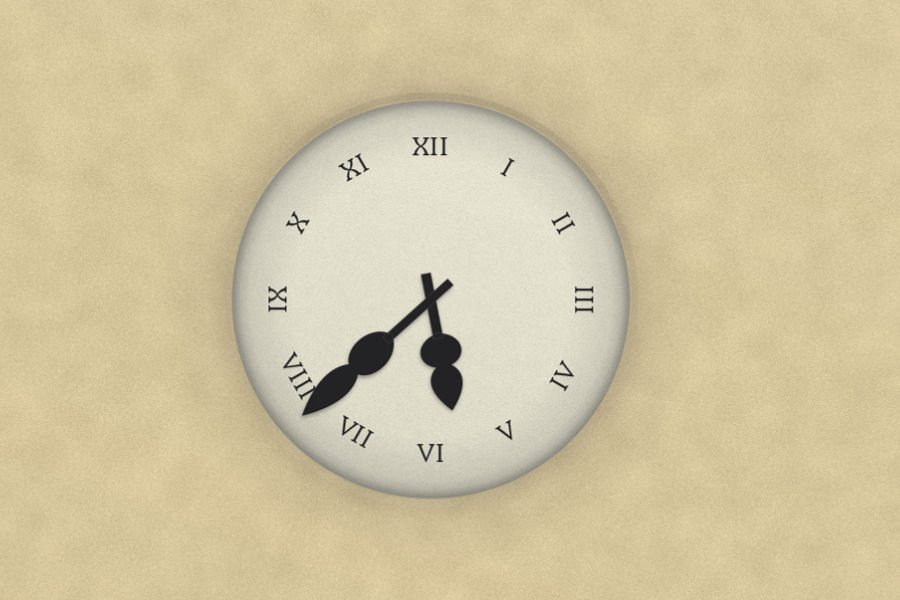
5:38
